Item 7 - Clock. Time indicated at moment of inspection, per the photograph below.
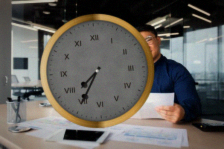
7:35
